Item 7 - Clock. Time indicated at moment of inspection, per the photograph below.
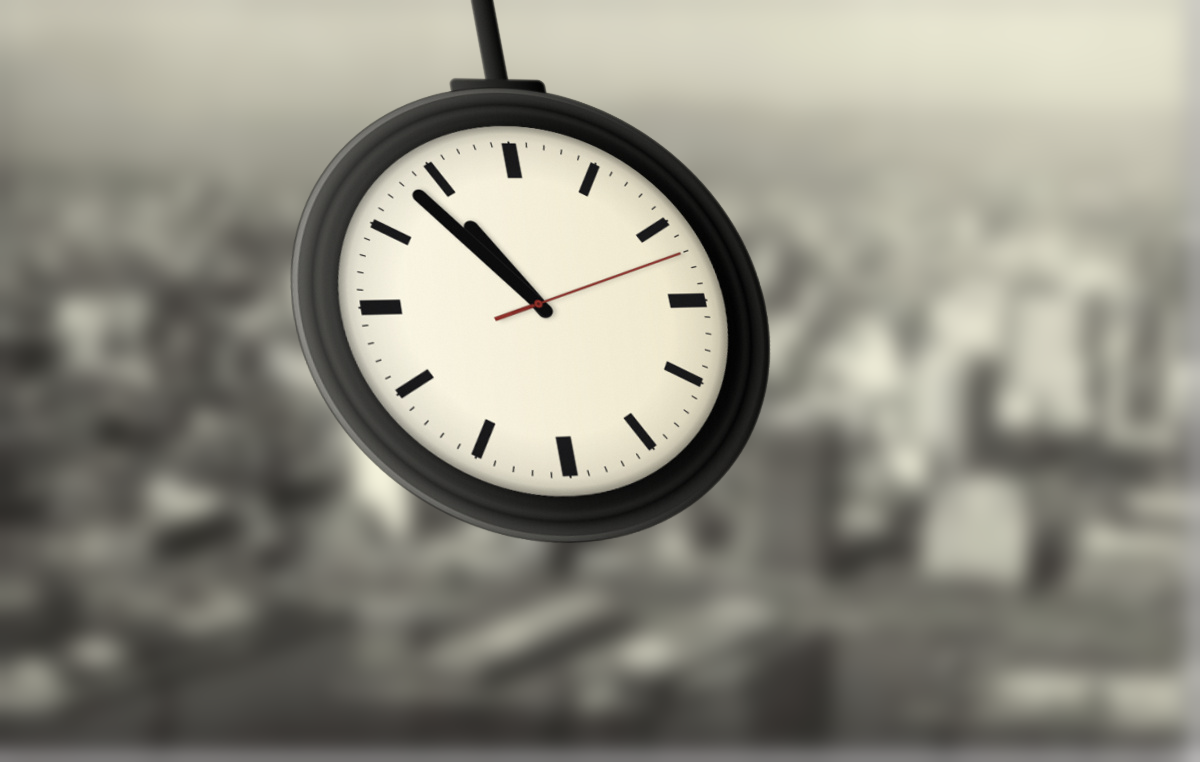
10:53:12
